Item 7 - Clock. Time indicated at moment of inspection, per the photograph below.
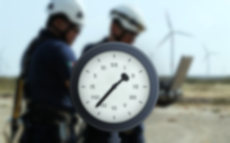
1:37
